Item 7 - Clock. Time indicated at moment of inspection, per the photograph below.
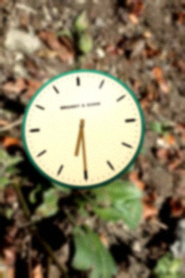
6:30
